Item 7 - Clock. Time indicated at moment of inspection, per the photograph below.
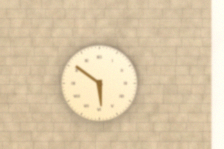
5:51
